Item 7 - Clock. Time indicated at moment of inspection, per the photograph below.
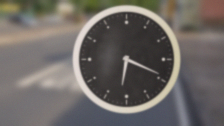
6:19
